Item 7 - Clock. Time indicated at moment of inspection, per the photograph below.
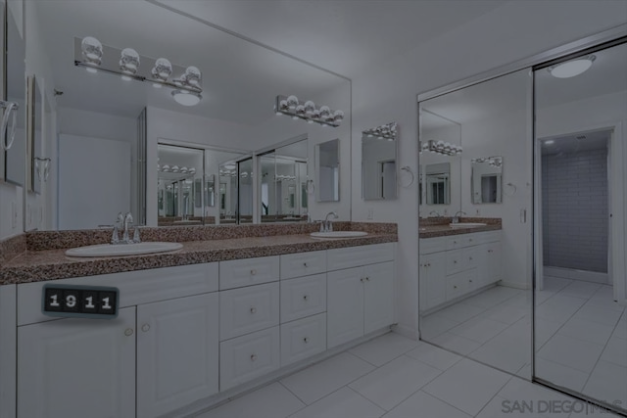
19:11
